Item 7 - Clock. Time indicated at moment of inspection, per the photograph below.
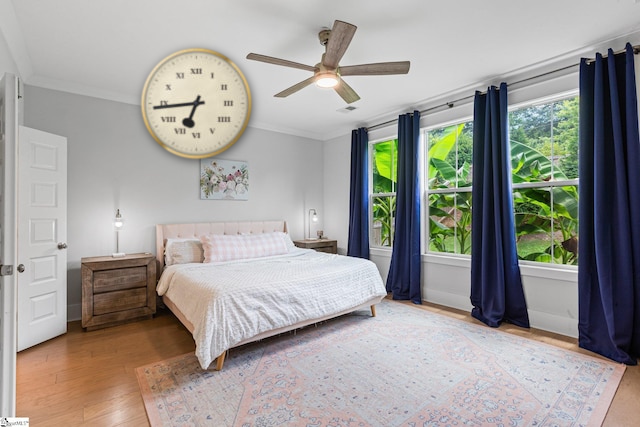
6:44
